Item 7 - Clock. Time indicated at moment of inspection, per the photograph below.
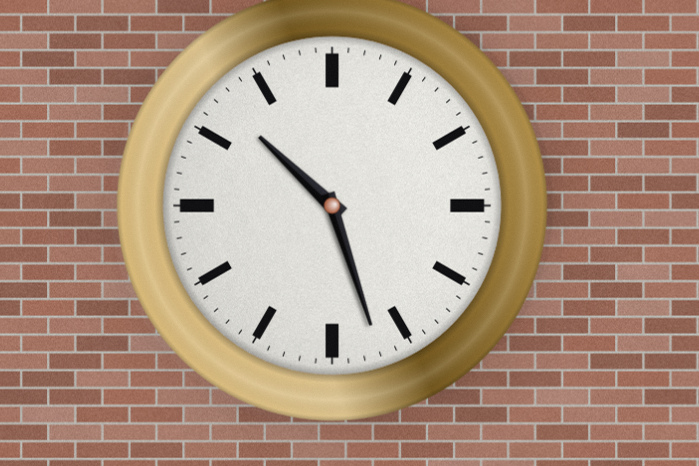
10:27
